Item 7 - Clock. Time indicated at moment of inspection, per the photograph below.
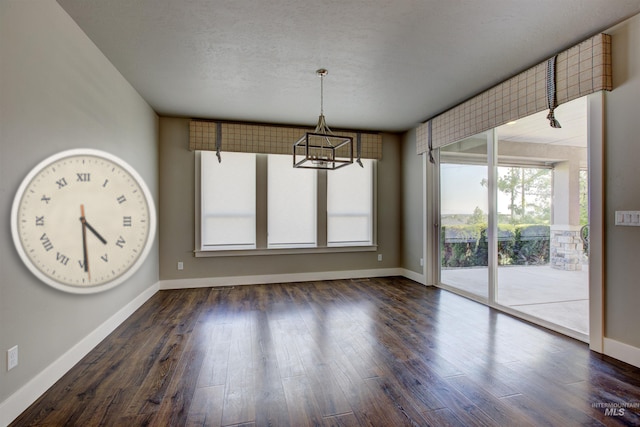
4:29:29
